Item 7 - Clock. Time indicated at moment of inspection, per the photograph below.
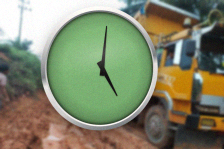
5:01
